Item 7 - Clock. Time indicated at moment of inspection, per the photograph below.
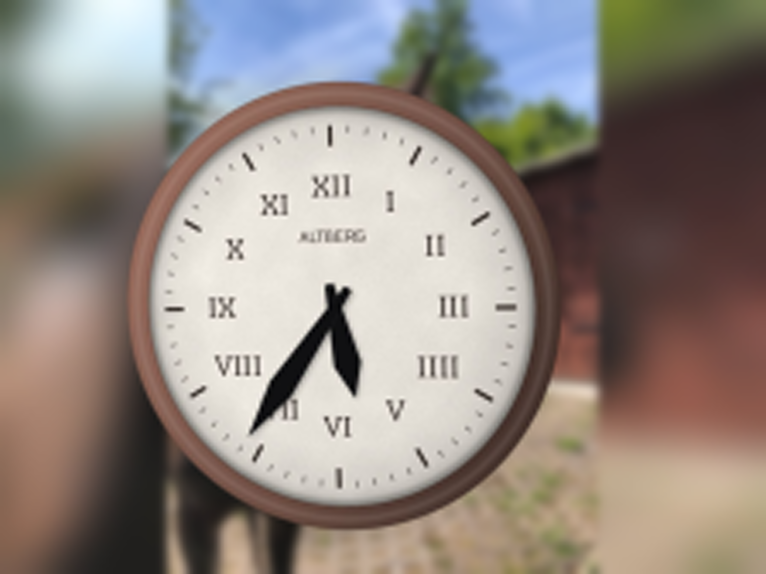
5:36
